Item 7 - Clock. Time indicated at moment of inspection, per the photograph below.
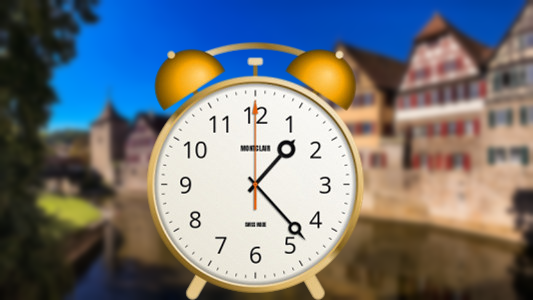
1:23:00
